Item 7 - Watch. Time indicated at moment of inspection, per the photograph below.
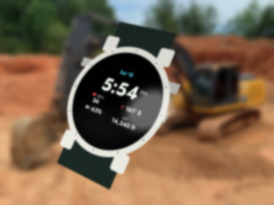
5:54
